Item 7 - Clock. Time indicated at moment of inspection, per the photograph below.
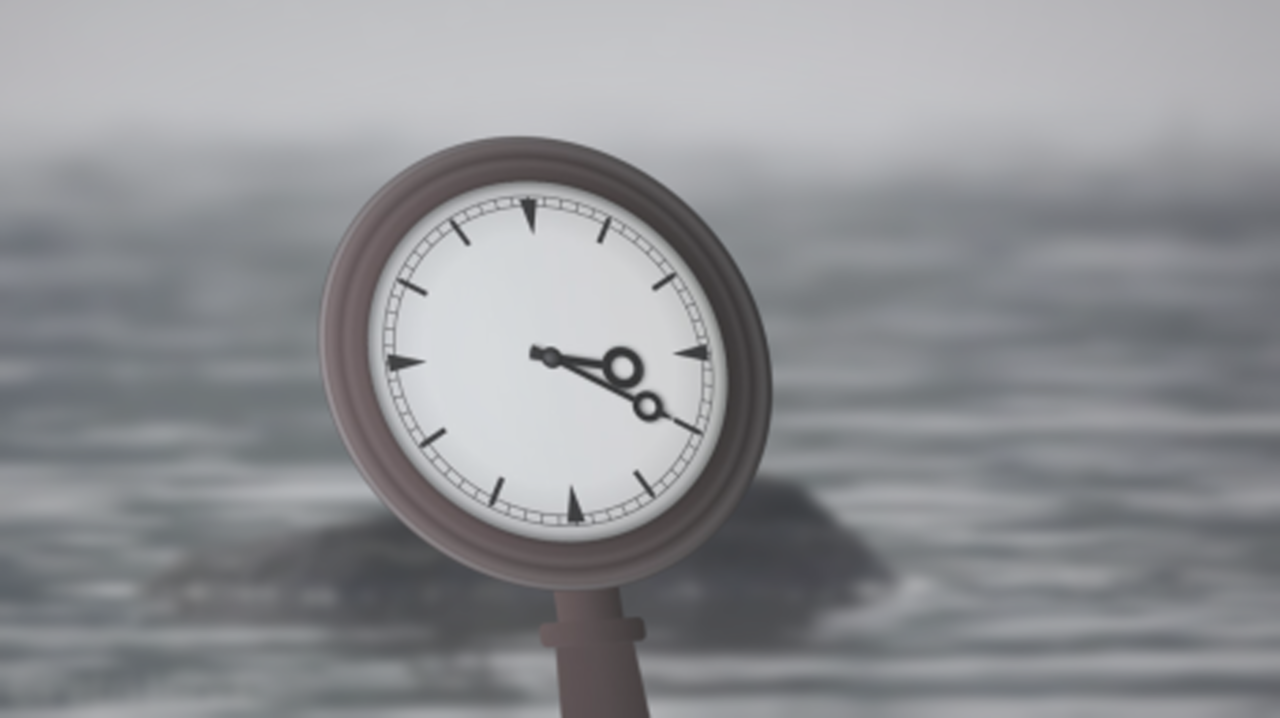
3:20
